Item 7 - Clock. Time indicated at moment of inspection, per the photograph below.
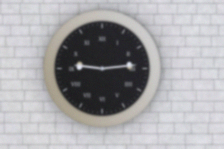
9:14
